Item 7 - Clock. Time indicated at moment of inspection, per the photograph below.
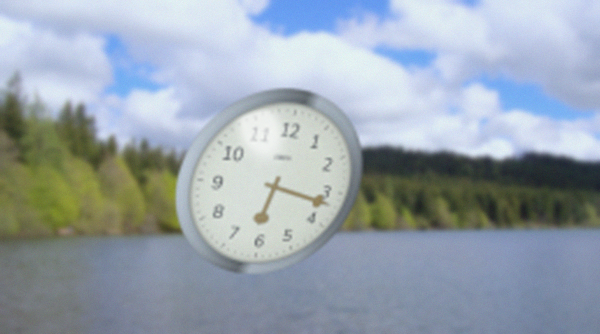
6:17
